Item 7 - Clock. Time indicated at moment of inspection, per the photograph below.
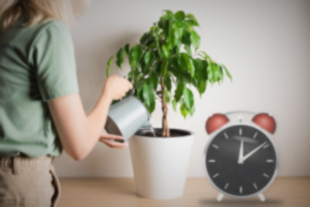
12:09
